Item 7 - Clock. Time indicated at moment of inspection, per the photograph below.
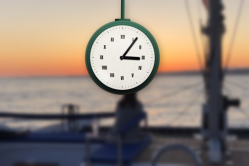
3:06
